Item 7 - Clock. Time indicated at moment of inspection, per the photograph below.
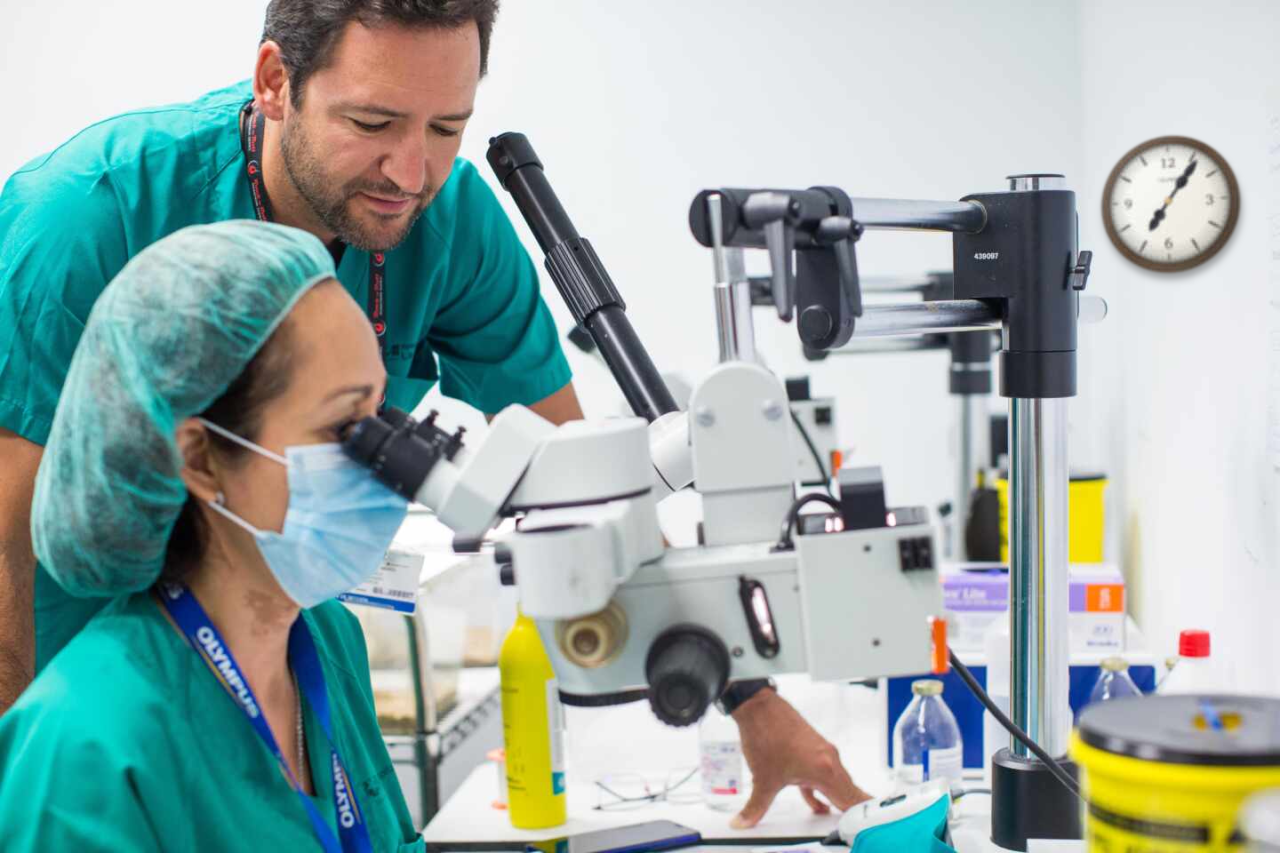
7:06
